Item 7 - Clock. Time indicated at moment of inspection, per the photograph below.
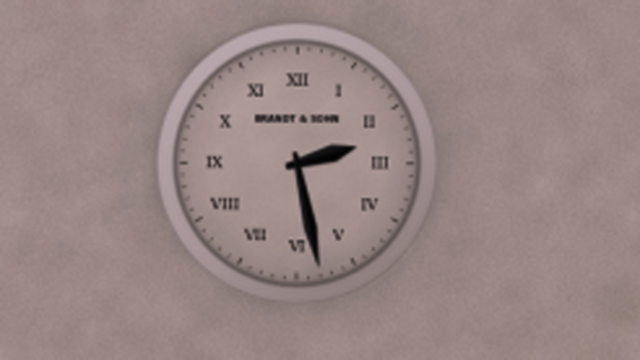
2:28
